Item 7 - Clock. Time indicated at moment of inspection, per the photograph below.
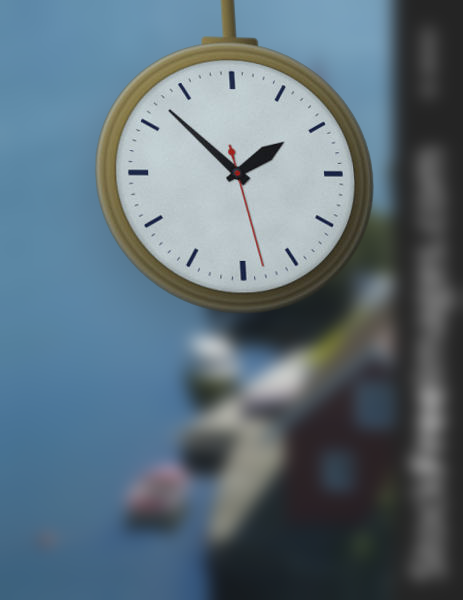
1:52:28
